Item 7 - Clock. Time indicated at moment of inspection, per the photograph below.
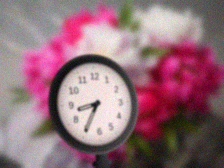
8:35
